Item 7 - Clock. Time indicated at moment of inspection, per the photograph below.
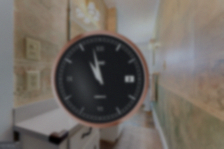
10:58
